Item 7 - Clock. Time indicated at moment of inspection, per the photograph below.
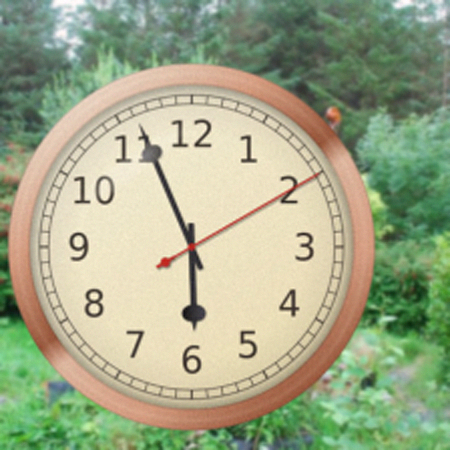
5:56:10
